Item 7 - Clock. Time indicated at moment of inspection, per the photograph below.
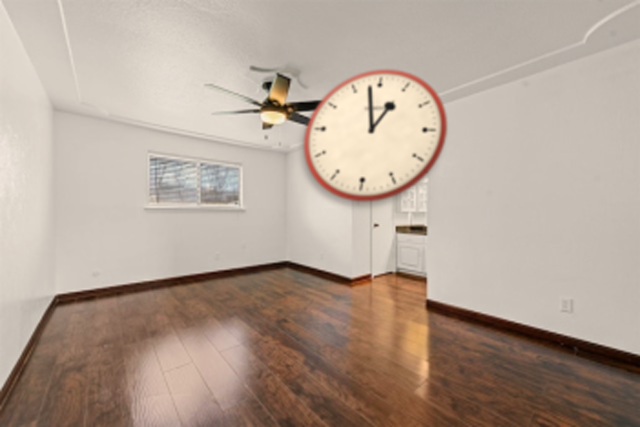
12:58
